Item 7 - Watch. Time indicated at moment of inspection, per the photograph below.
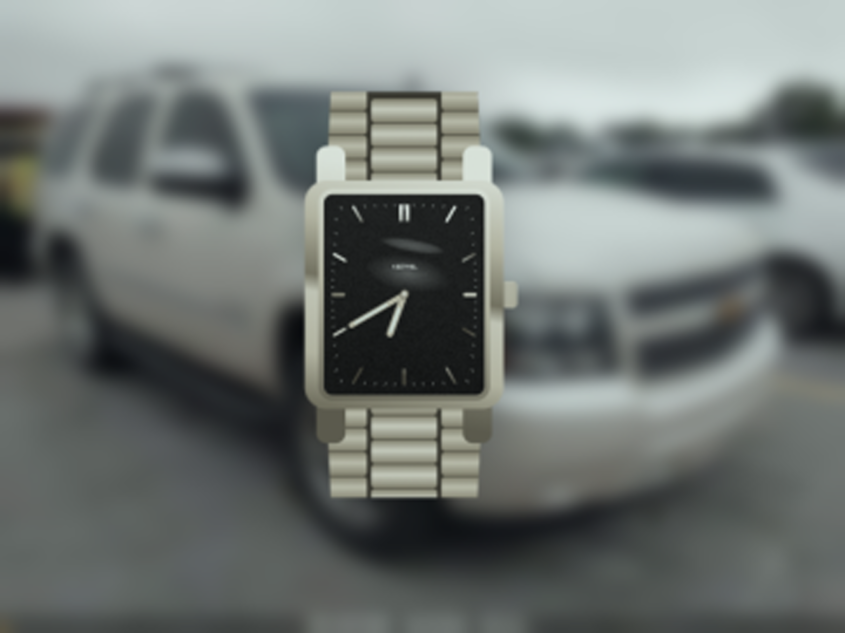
6:40
